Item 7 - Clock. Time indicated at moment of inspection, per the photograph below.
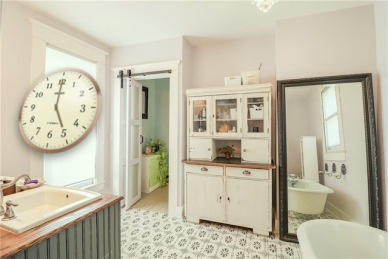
5:00
